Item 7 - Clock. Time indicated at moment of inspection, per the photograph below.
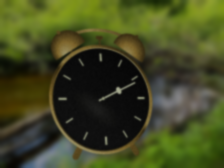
2:11
